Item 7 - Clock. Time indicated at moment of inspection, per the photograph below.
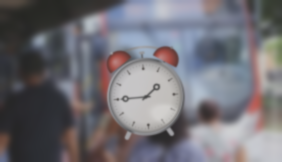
1:45
